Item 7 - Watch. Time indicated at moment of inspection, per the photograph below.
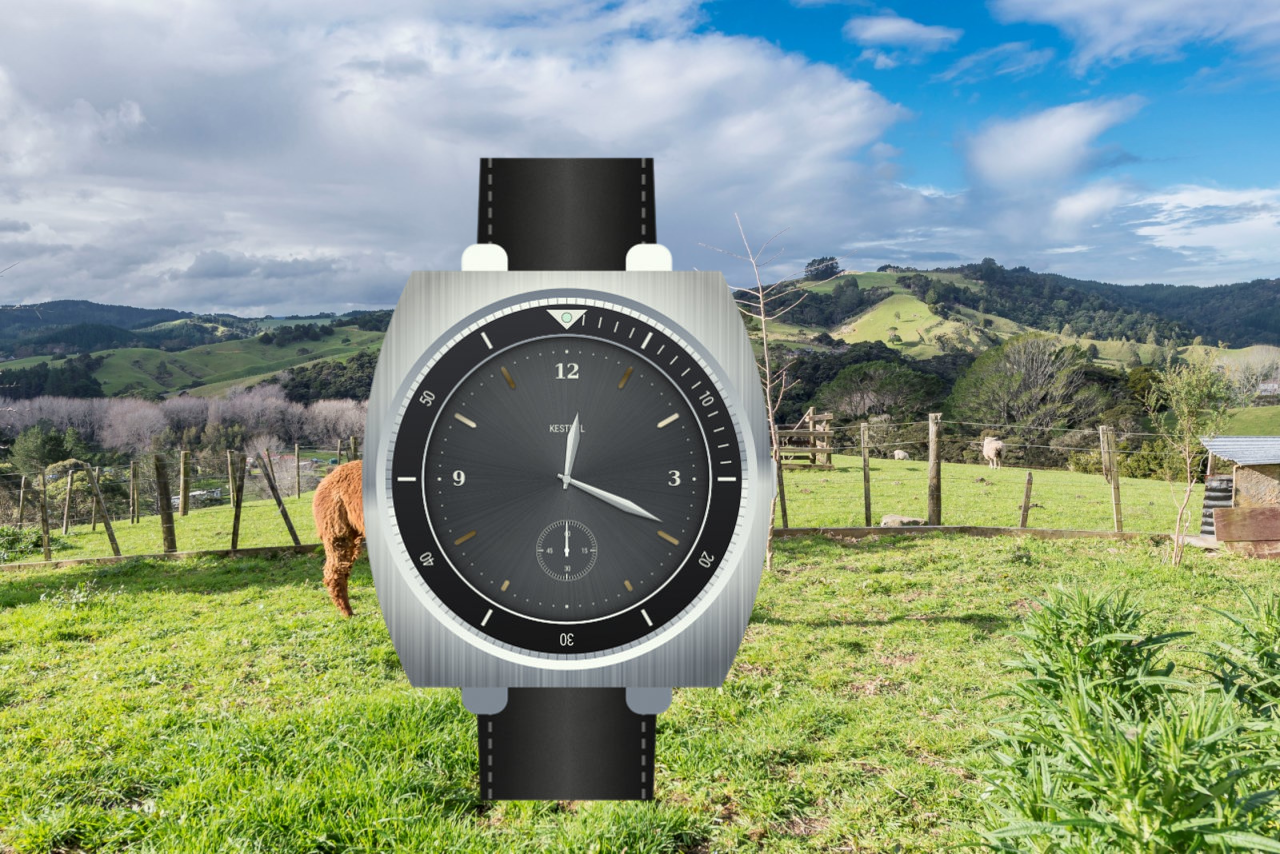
12:19
